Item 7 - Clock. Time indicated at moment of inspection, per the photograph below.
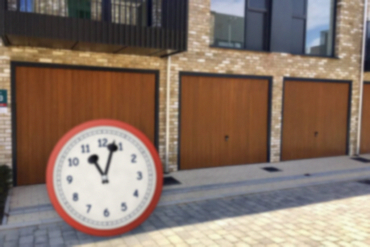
11:03
